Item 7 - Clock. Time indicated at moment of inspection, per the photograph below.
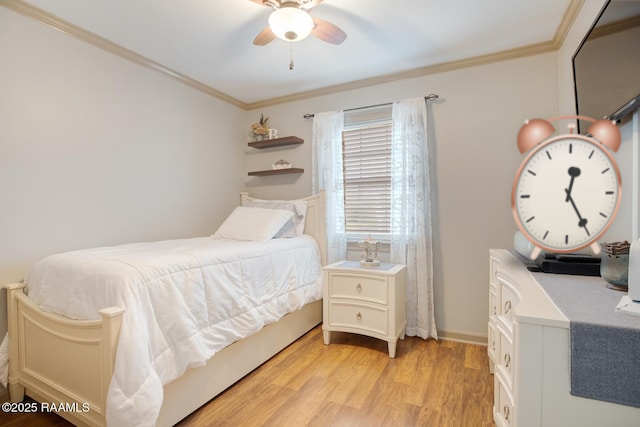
12:25
